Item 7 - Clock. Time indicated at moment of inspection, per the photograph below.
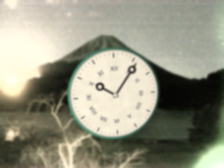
10:06
